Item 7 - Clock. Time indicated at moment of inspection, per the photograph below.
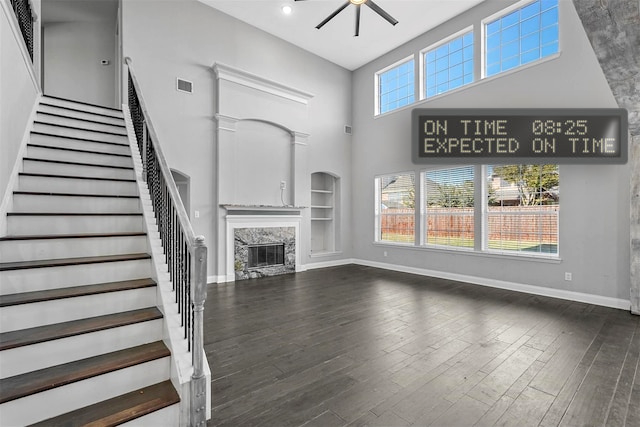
8:25
